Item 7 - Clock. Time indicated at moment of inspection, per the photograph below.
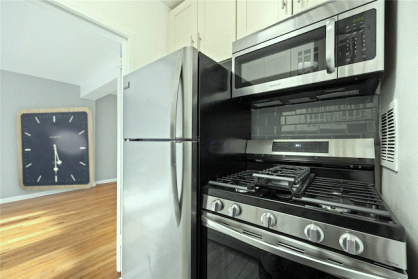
5:30
